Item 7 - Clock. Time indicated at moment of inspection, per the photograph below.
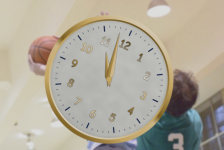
10:58
